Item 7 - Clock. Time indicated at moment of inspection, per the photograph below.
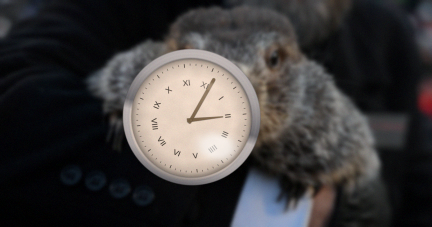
2:01
